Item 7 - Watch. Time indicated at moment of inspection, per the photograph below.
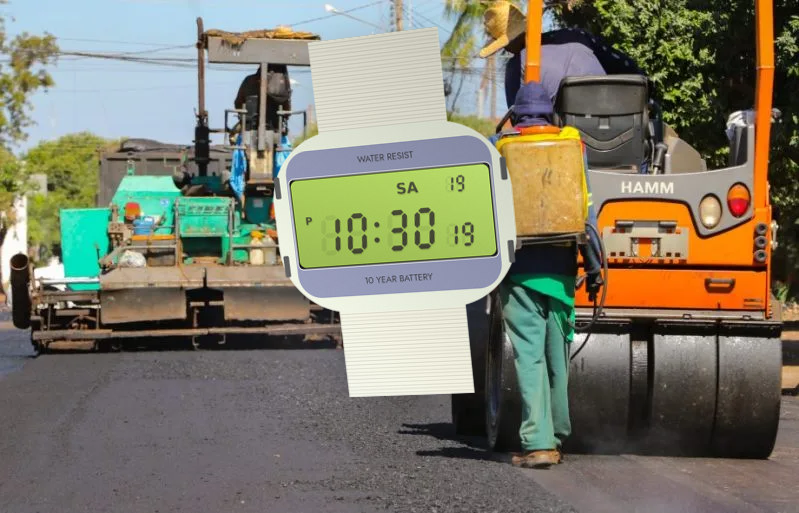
10:30:19
